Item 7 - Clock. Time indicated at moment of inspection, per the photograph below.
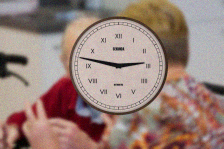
2:47
